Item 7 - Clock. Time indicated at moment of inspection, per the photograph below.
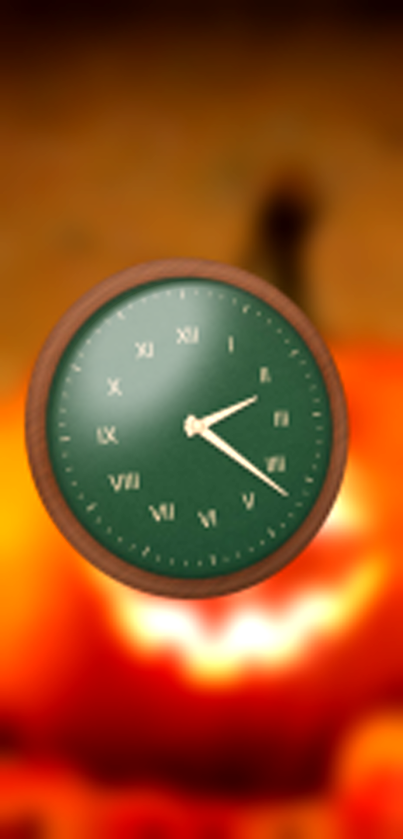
2:22
